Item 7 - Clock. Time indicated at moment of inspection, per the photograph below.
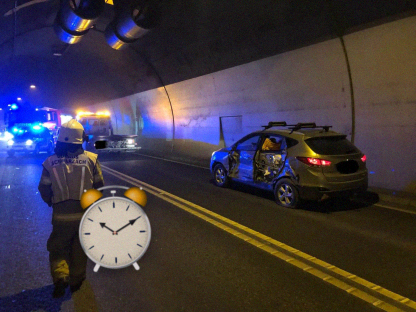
10:10
